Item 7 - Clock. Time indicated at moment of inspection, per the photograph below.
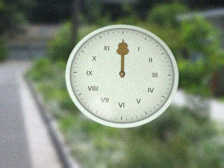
12:00
